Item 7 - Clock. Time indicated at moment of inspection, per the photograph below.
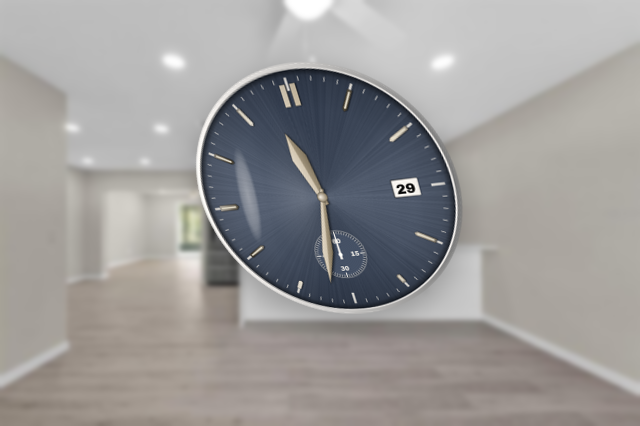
11:32
